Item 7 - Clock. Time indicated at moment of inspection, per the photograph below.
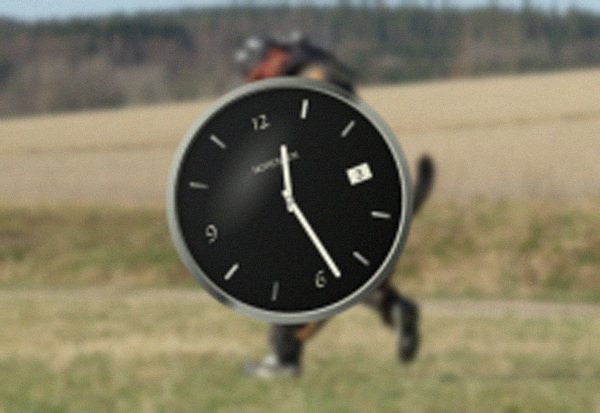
12:28
